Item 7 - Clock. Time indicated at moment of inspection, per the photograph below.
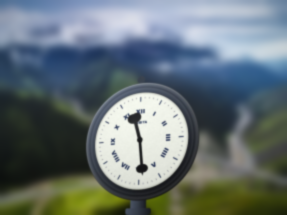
11:29
